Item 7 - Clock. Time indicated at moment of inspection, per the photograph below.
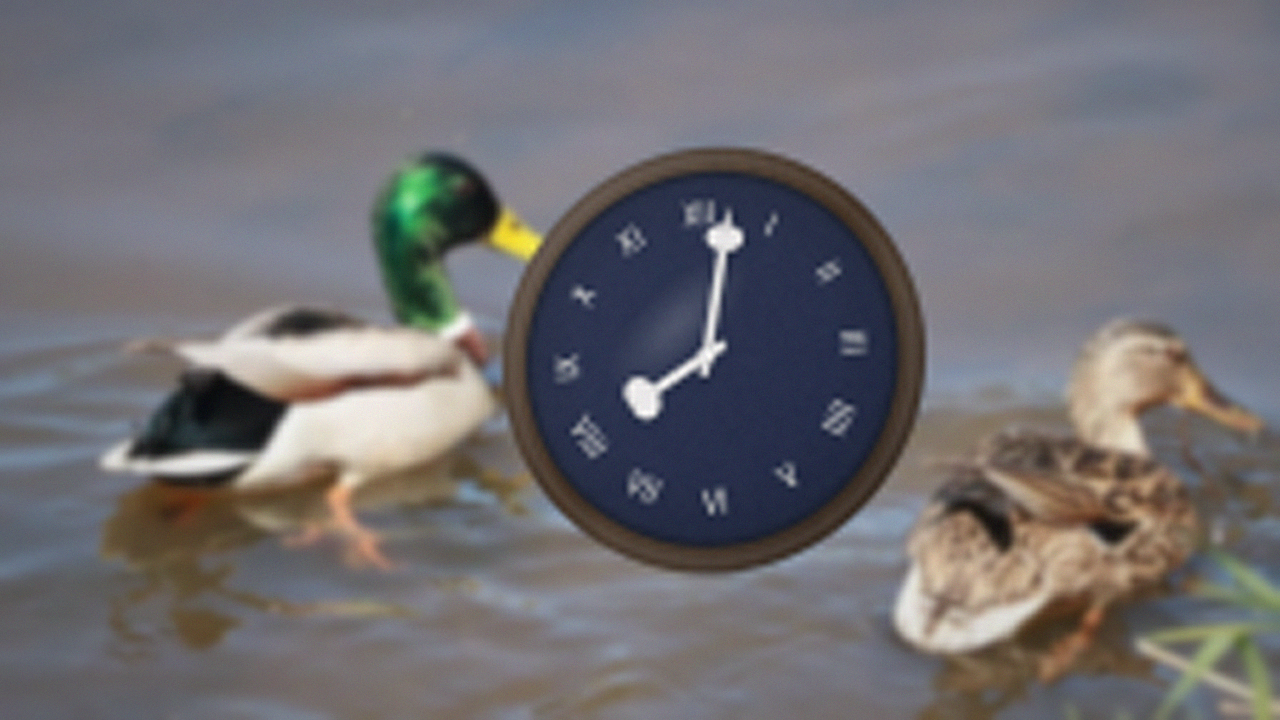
8:02
